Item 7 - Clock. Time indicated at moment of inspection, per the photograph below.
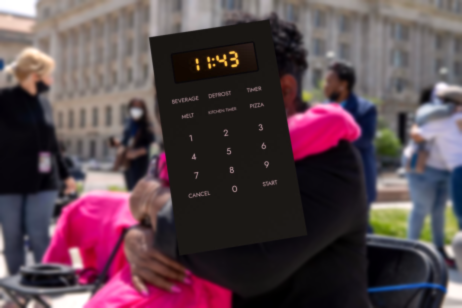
11:43
